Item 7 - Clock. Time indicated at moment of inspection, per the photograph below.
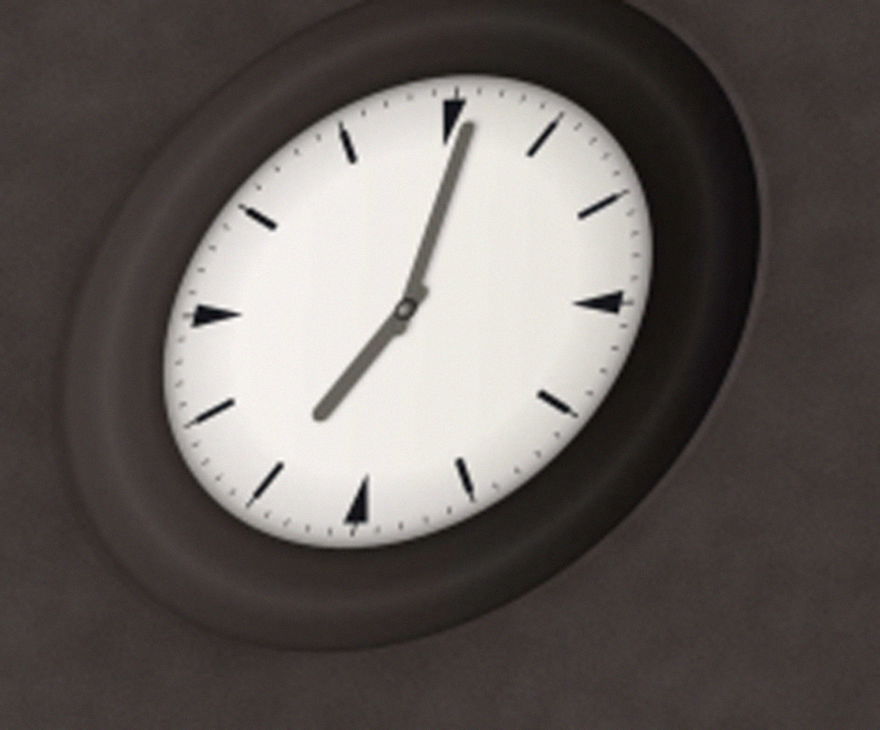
7:01
